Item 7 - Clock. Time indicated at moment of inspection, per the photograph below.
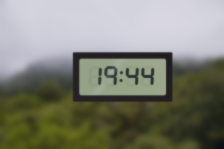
19:44
